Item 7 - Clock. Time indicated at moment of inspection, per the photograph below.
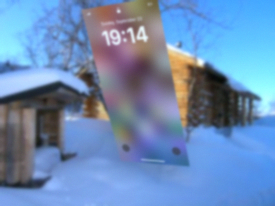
19:14
